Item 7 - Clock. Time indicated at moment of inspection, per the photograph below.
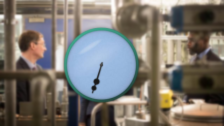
6:33
